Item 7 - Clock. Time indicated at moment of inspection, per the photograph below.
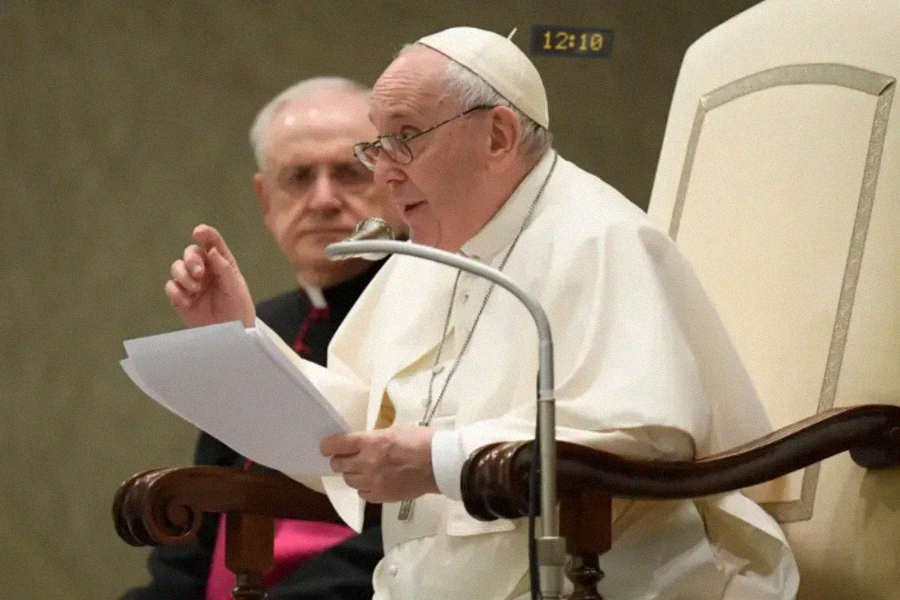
12:10
